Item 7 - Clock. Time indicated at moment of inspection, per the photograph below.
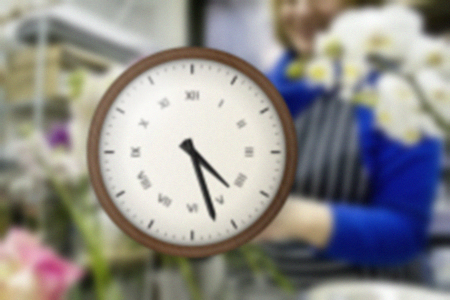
4:27
